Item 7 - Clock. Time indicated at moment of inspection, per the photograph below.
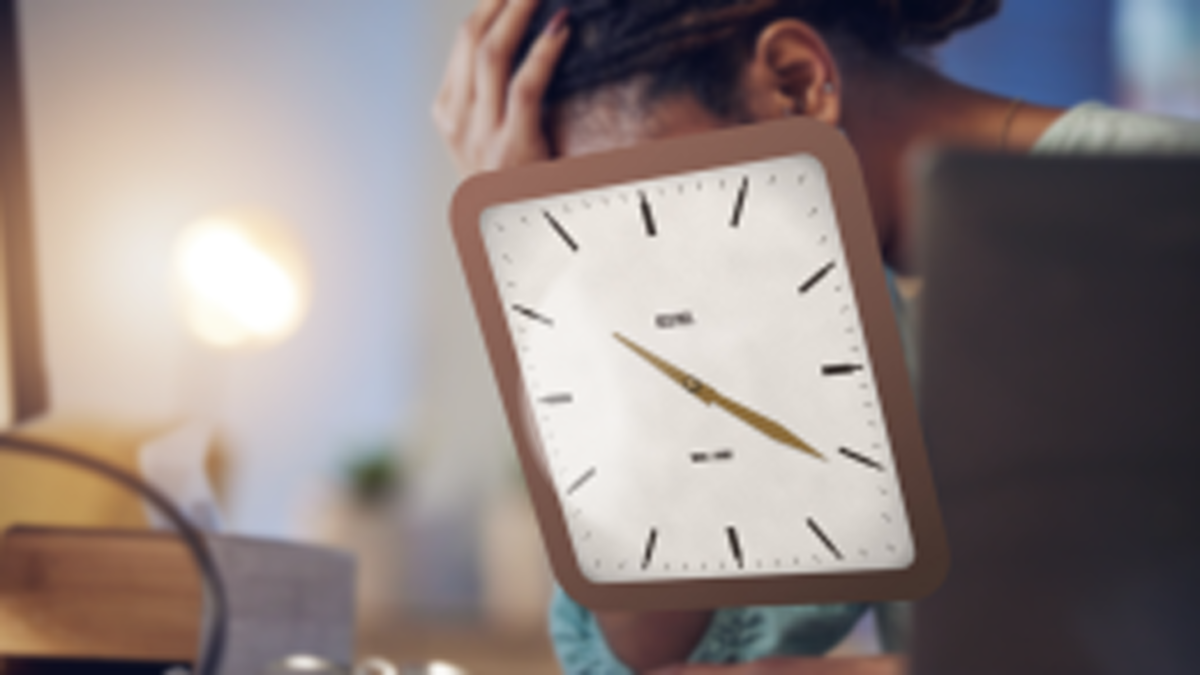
10:21
